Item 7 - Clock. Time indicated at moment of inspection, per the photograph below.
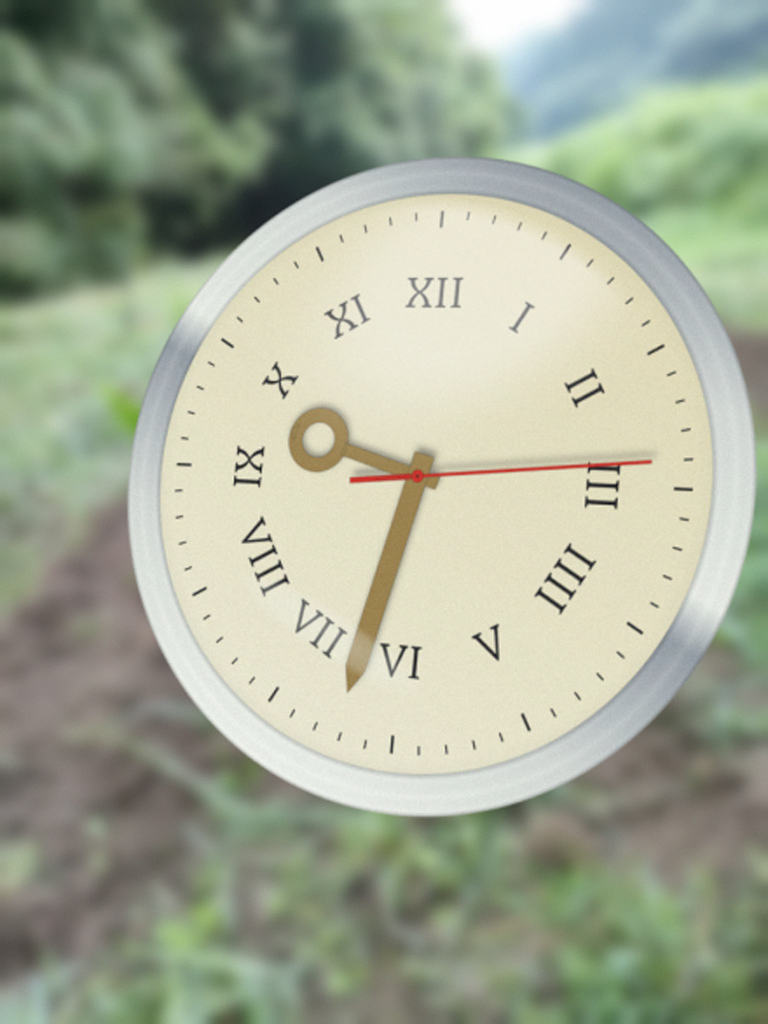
9:32:14
